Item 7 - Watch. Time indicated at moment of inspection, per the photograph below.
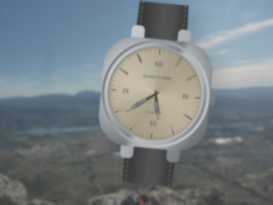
5:39
